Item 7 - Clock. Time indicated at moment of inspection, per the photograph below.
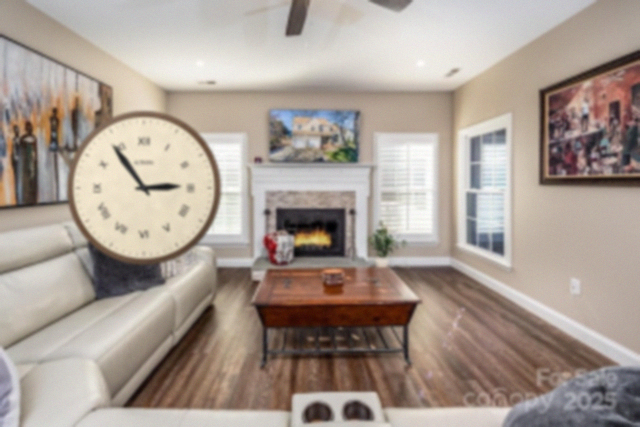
2:54
